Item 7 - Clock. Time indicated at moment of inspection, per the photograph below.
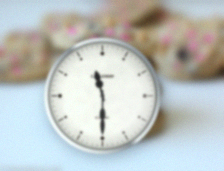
11:30
